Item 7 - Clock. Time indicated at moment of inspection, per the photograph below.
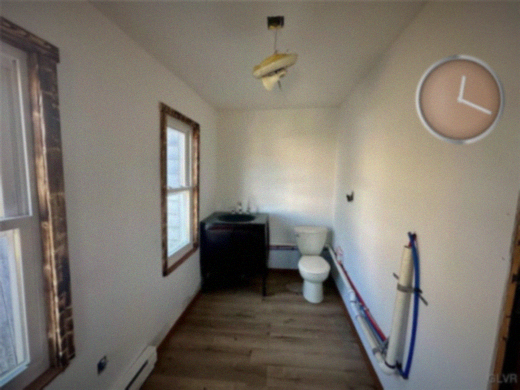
12:19
